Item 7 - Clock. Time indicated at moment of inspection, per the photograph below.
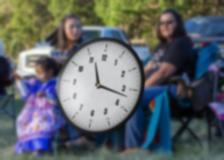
11:17
